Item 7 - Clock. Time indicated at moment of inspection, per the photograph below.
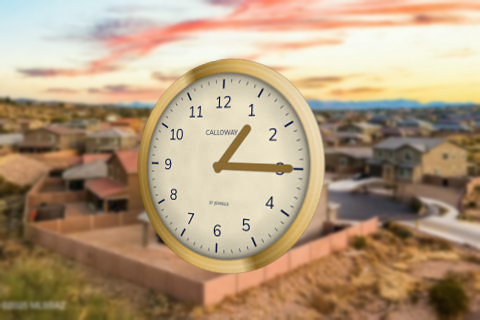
1:15
